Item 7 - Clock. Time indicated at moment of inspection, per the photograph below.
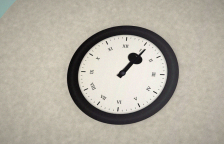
1:06
